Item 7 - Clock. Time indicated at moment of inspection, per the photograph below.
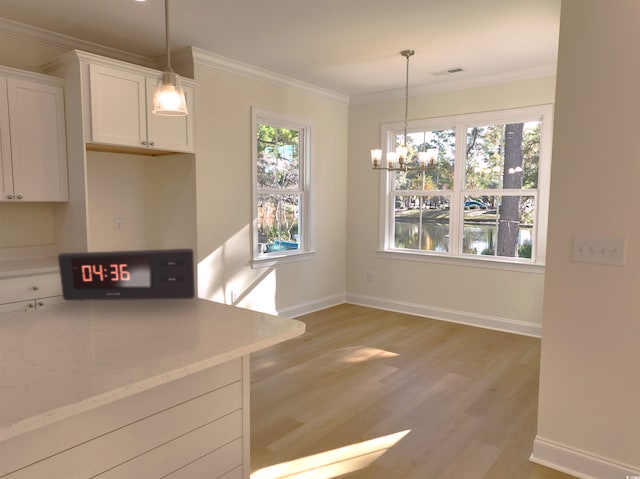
4:36
